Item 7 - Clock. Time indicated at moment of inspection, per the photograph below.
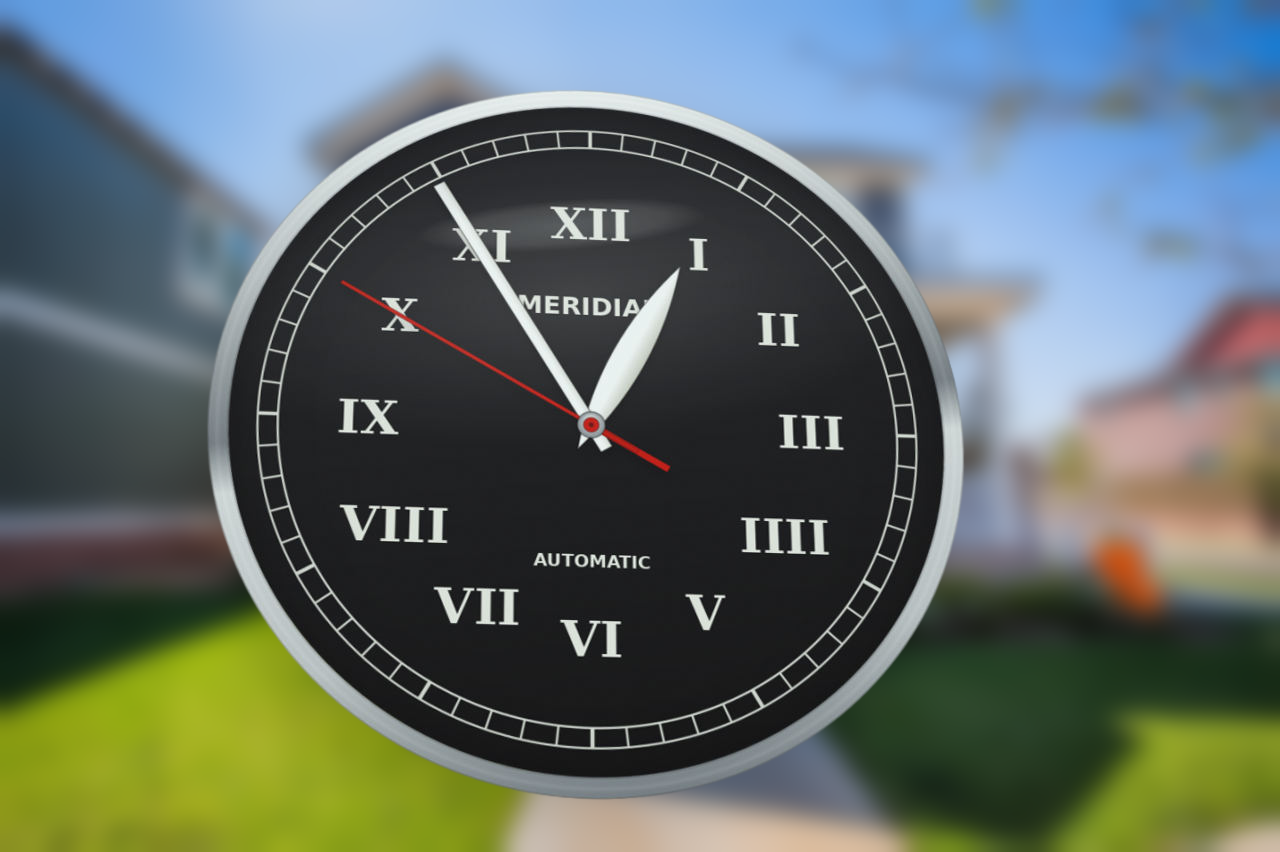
12:54:50
